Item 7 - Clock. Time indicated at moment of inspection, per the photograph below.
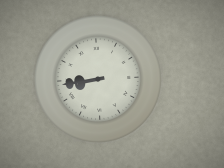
8:44
